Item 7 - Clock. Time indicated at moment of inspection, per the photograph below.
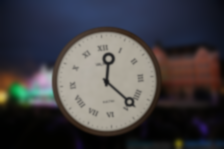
12:23
